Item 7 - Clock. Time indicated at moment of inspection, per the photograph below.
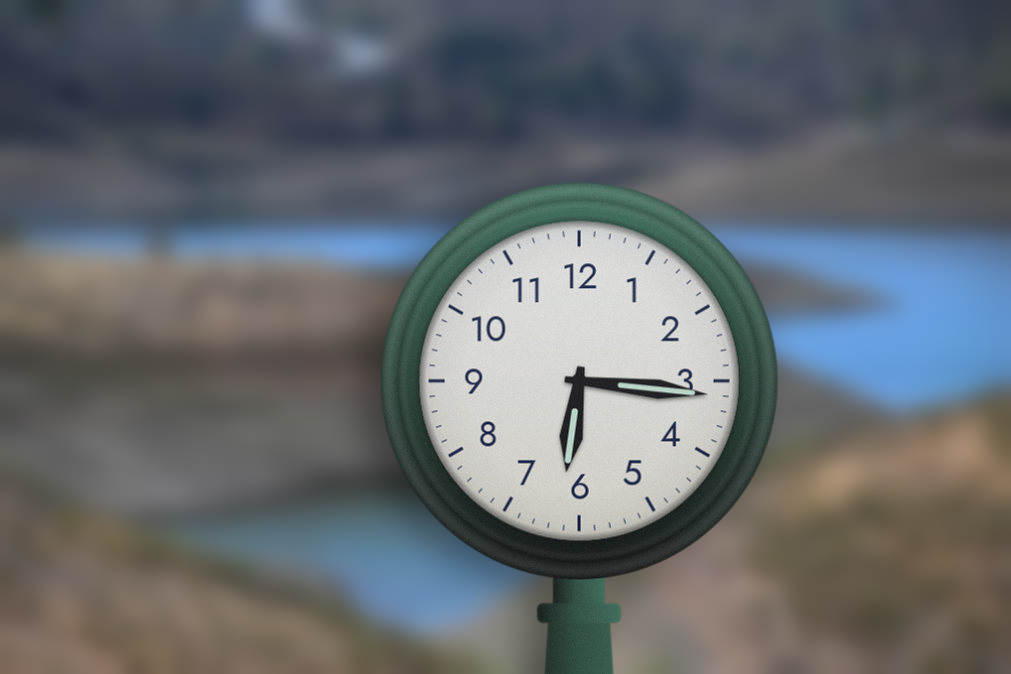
6:16
